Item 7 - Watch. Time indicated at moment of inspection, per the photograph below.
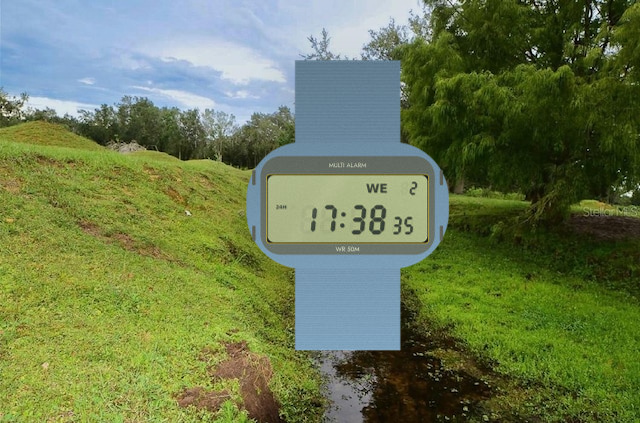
17:38:35
